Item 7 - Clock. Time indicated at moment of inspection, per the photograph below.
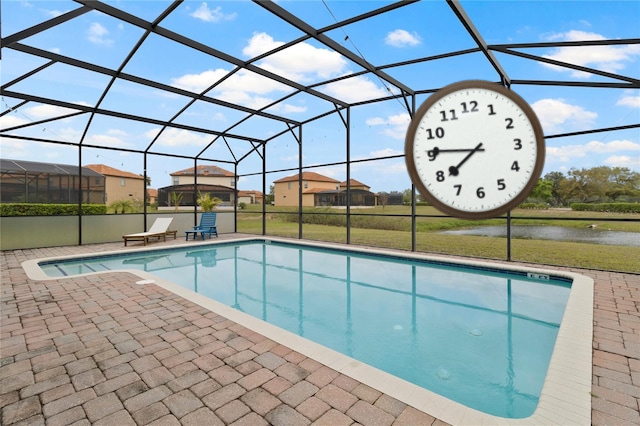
7:46
